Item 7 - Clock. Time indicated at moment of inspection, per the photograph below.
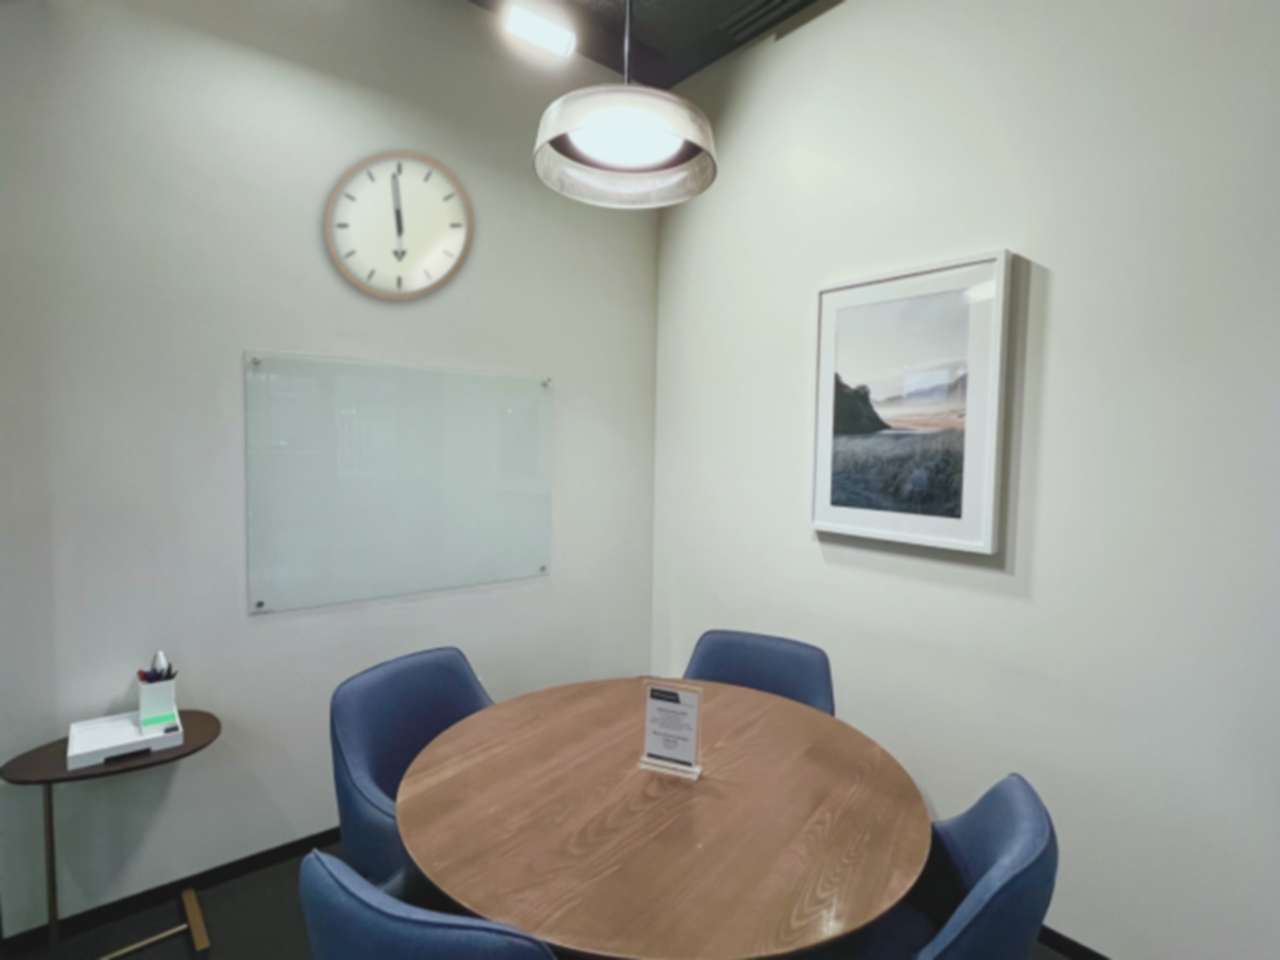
5:59
